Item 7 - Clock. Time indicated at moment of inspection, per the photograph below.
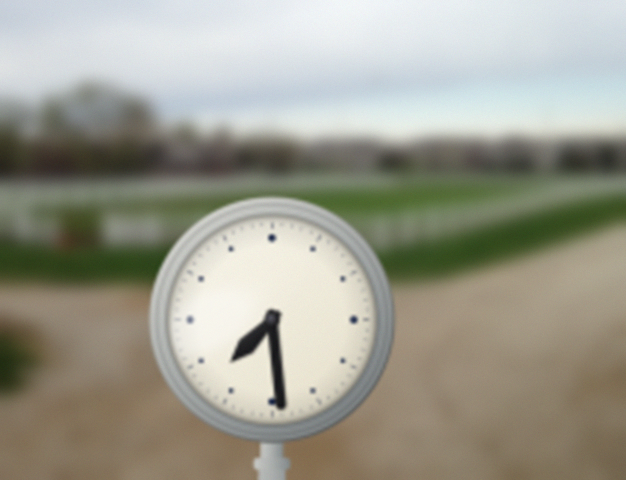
7:29
